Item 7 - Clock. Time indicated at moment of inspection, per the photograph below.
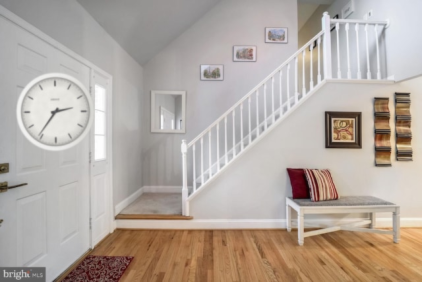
2:36
